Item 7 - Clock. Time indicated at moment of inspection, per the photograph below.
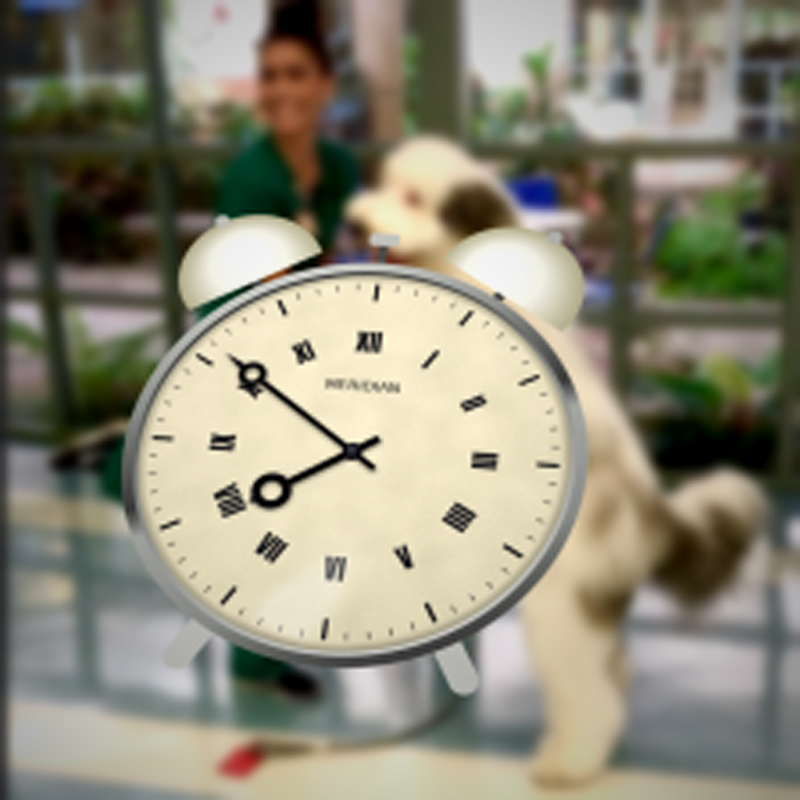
7:51
